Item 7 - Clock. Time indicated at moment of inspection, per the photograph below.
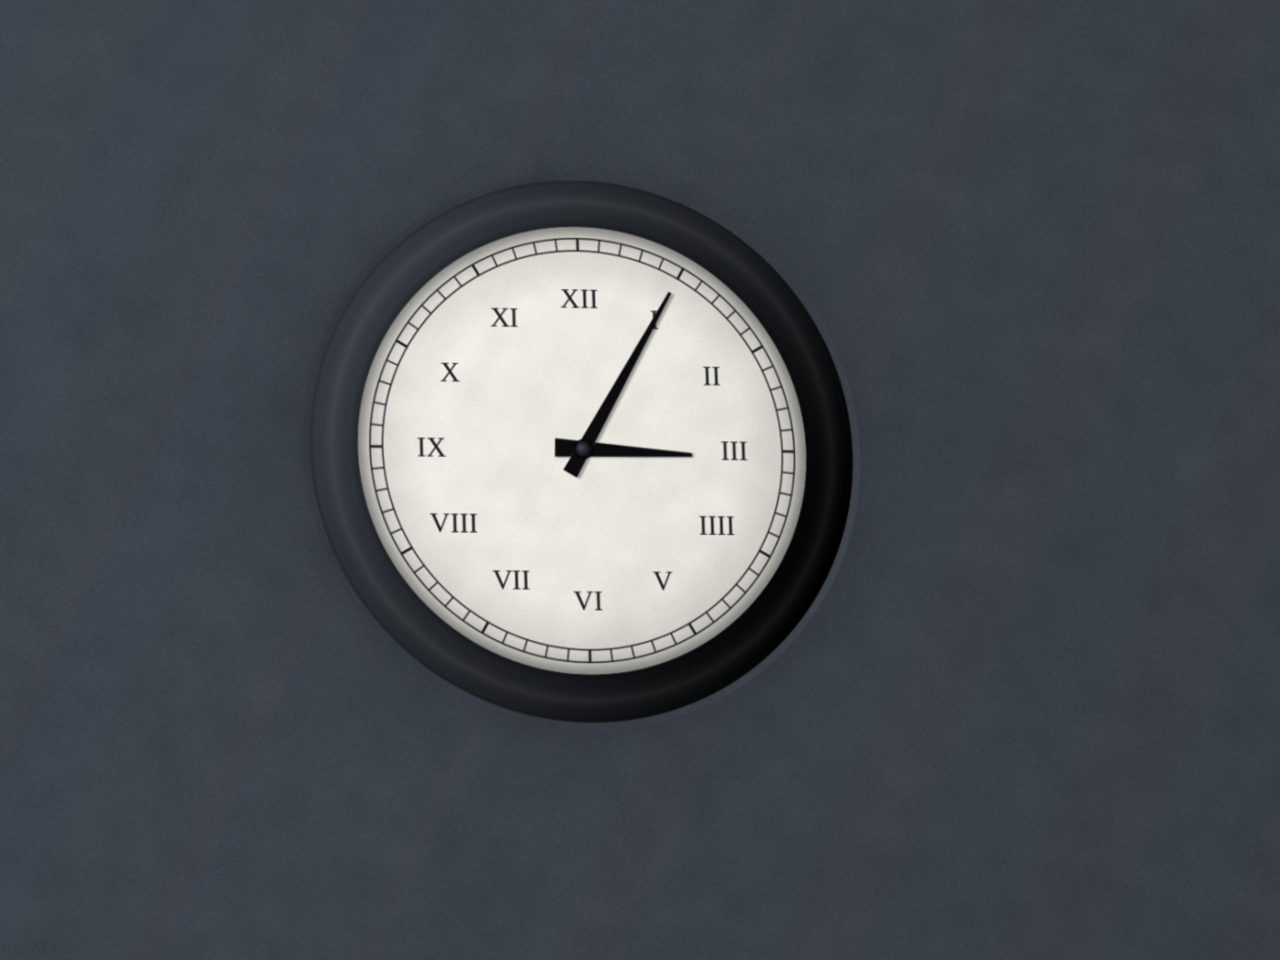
3:05
